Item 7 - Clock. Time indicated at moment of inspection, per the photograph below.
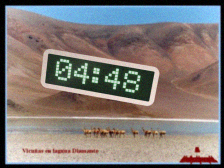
4:48
